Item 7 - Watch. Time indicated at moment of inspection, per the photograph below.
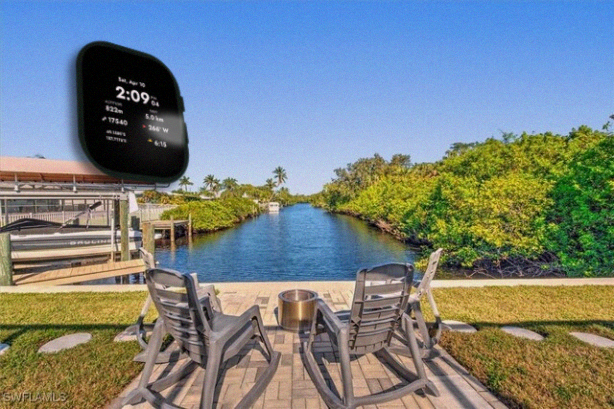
2:09
